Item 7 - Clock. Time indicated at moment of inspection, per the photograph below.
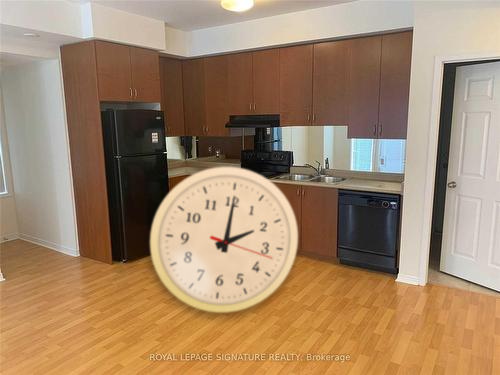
2:00:17
